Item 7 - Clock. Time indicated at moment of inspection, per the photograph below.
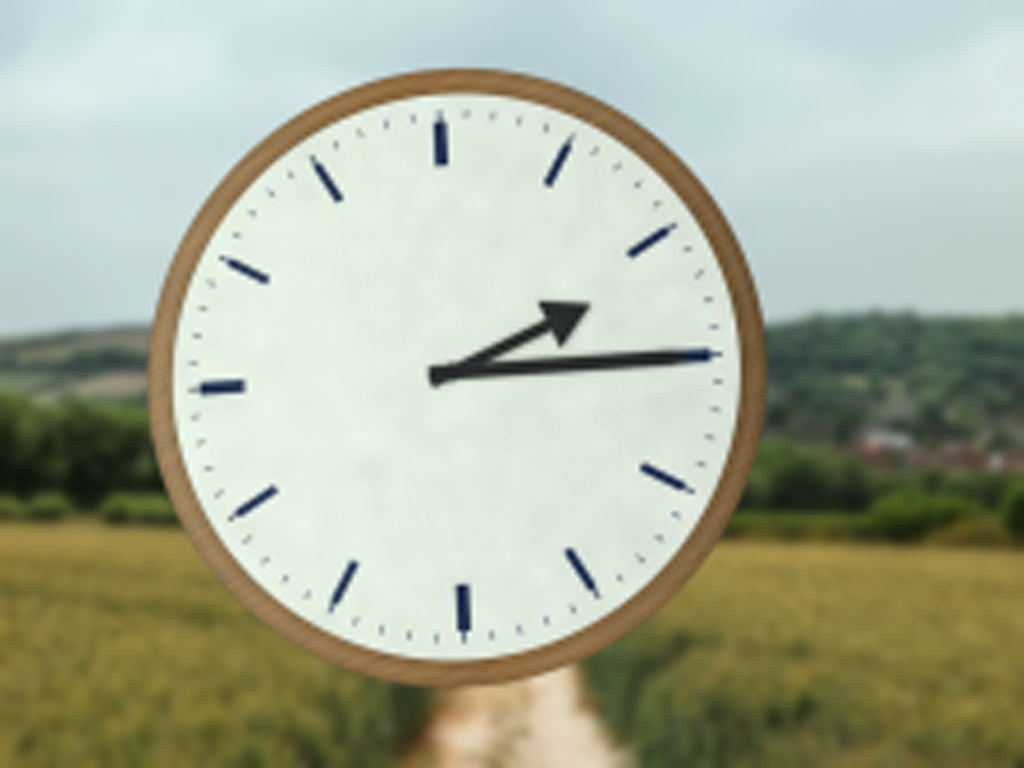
2:15
